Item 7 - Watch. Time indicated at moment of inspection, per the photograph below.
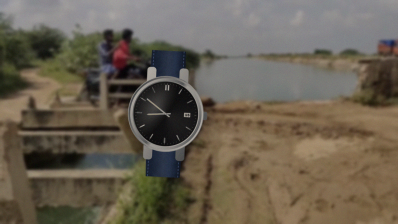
8:51
